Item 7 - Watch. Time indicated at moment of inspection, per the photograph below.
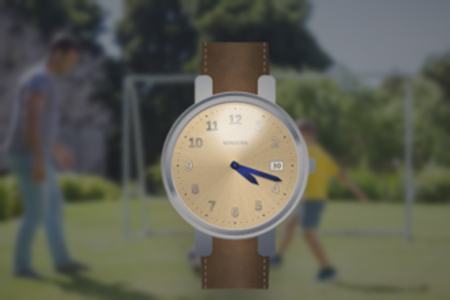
4:18
